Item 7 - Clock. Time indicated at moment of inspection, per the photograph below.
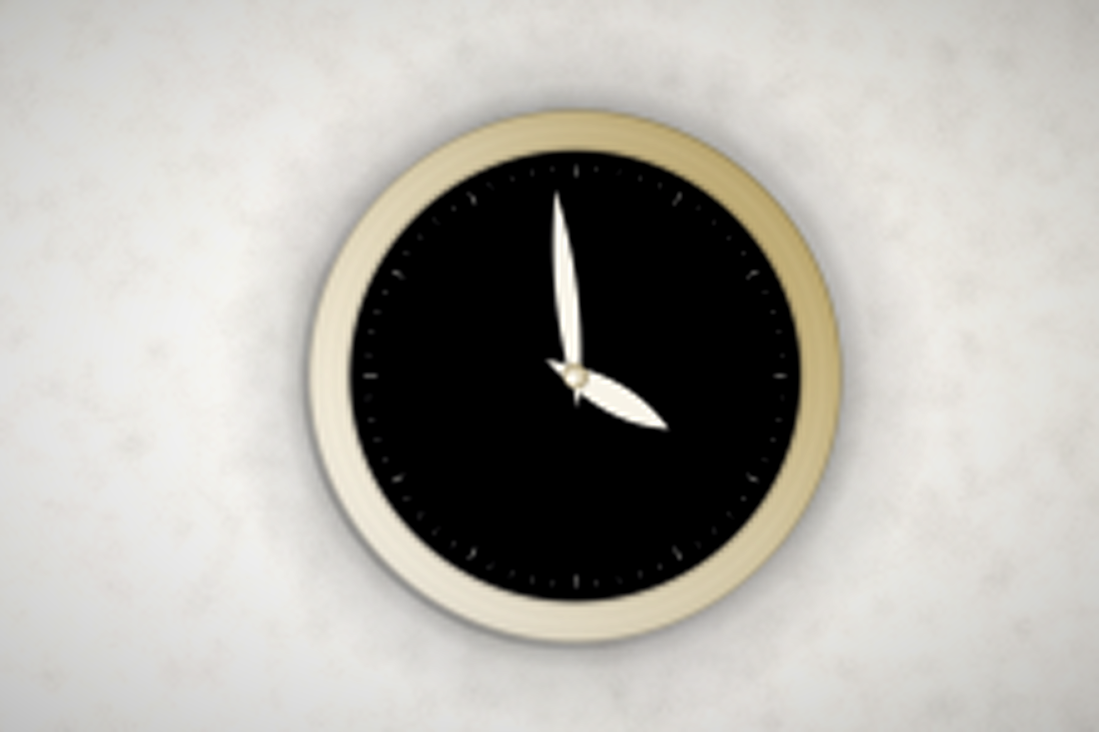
3:59
